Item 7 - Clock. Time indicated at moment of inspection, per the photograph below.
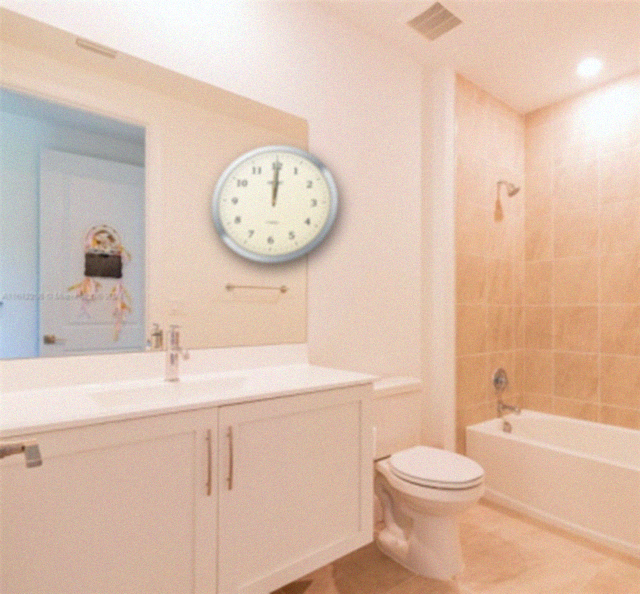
12:00
